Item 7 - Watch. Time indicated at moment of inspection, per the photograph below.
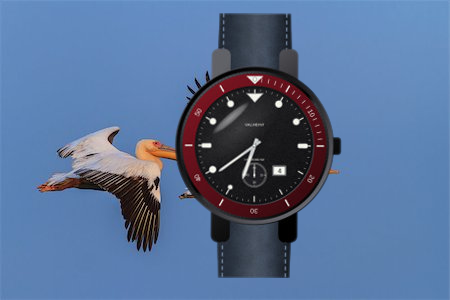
6:39
